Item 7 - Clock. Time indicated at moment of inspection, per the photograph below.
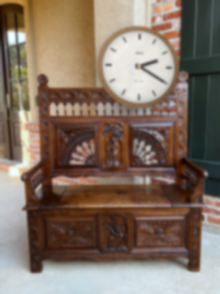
2:20
